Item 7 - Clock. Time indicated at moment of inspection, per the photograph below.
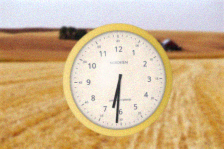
6:31
